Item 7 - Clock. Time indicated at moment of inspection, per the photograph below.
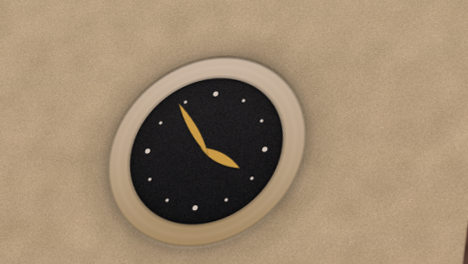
3:54
